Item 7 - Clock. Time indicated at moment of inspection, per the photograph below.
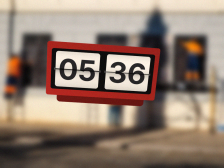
5:36
